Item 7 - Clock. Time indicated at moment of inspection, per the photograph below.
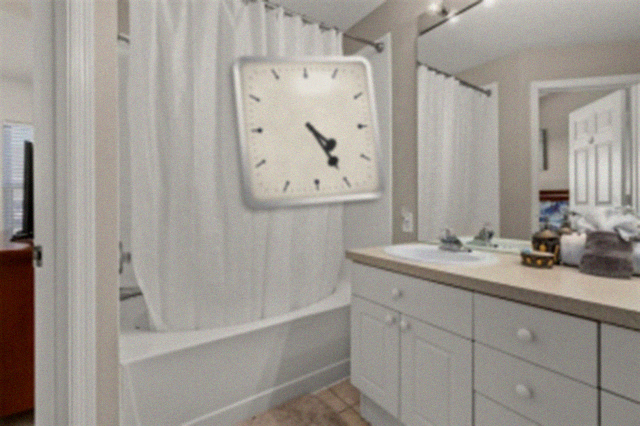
4:25
